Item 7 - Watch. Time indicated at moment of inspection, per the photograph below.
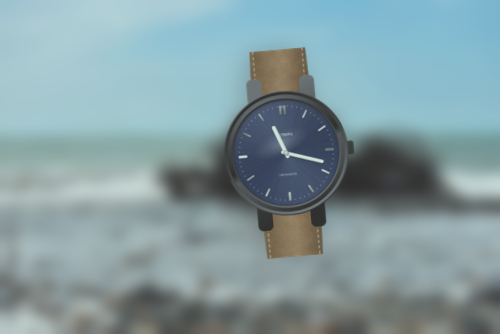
11:18
